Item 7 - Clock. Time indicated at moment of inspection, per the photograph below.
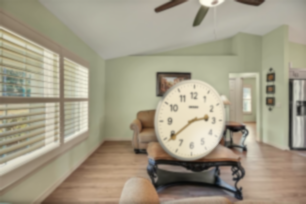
2:39
